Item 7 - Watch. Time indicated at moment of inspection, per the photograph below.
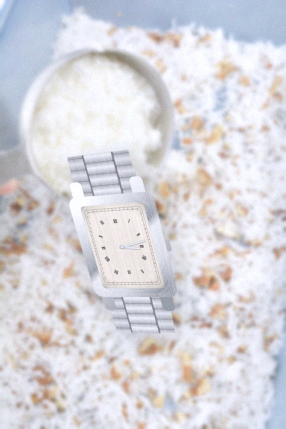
3:13
